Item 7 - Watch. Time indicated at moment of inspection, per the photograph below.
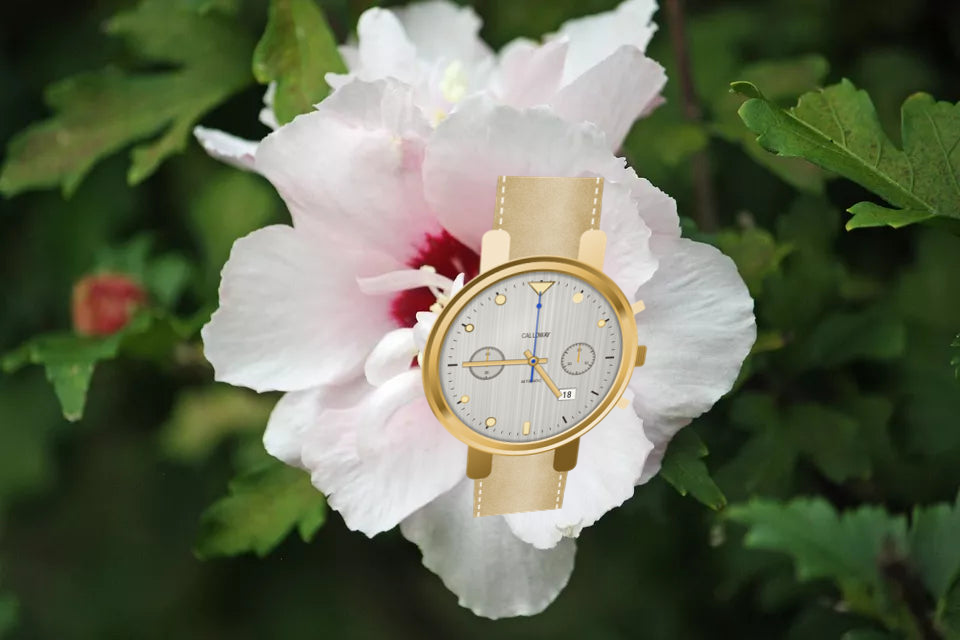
4:45
